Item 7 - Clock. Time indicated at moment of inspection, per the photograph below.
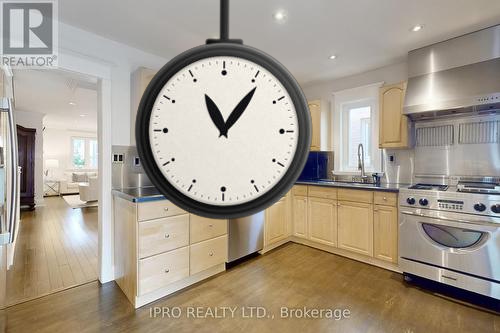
11:06
